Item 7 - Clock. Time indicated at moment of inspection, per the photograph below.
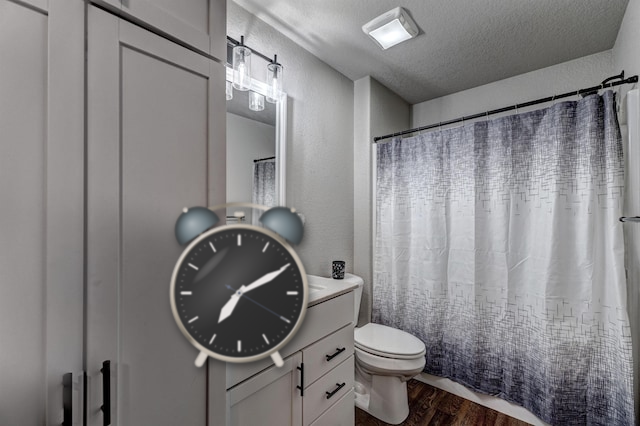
7:10:20
